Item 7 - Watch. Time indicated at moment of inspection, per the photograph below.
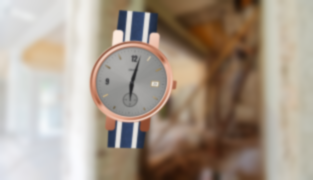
6:02
